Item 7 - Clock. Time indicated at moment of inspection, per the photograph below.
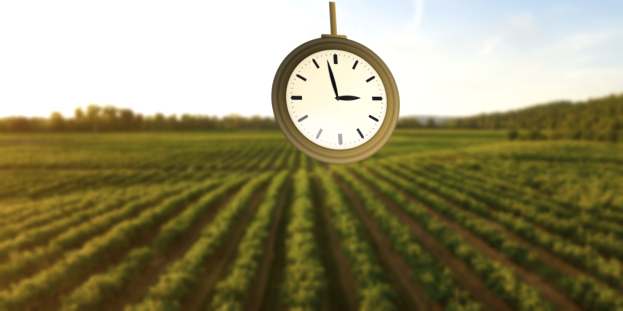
2:58
